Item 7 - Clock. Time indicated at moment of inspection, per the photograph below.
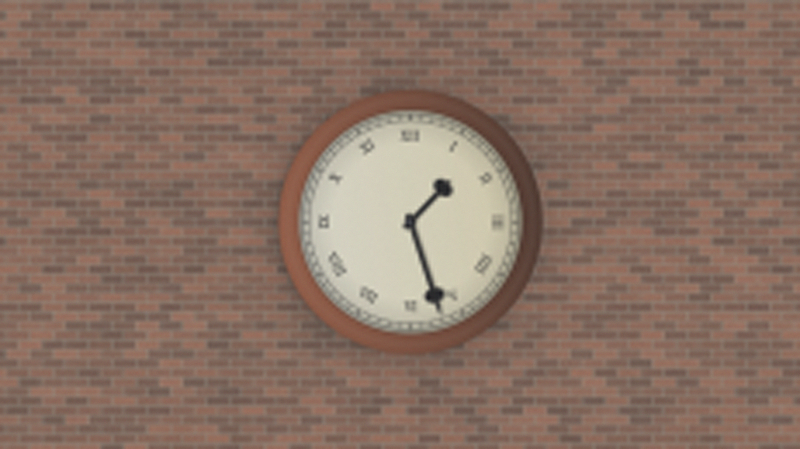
1:27
